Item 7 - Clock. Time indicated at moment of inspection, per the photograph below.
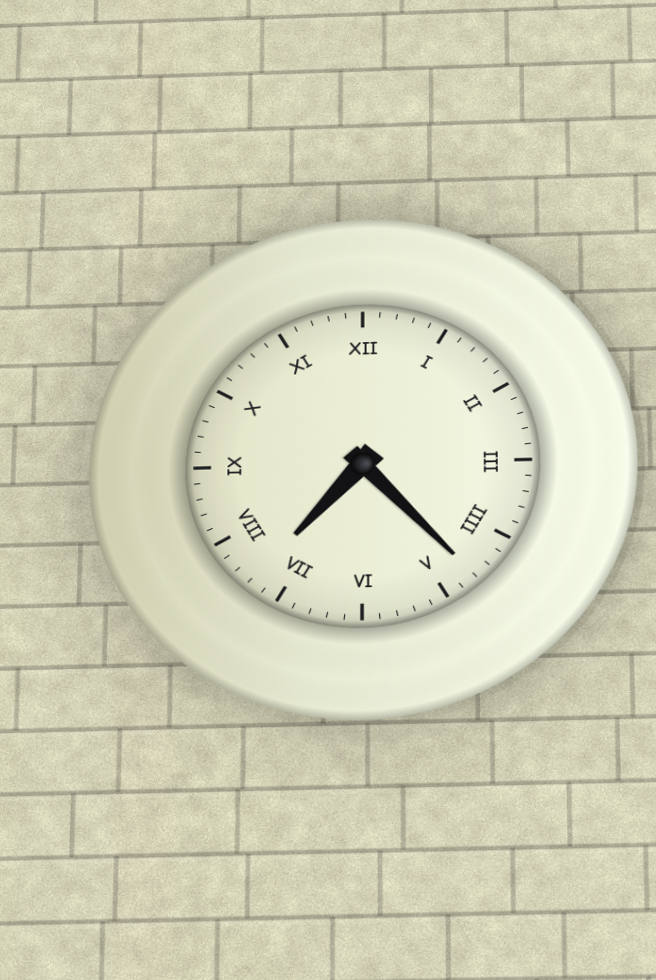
7:23
